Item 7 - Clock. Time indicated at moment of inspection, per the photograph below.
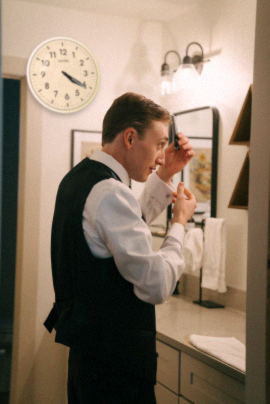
4:21
